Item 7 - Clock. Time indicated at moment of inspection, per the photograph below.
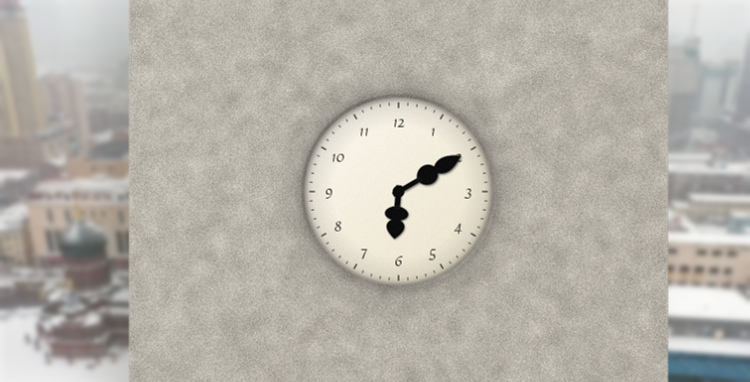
6:10
